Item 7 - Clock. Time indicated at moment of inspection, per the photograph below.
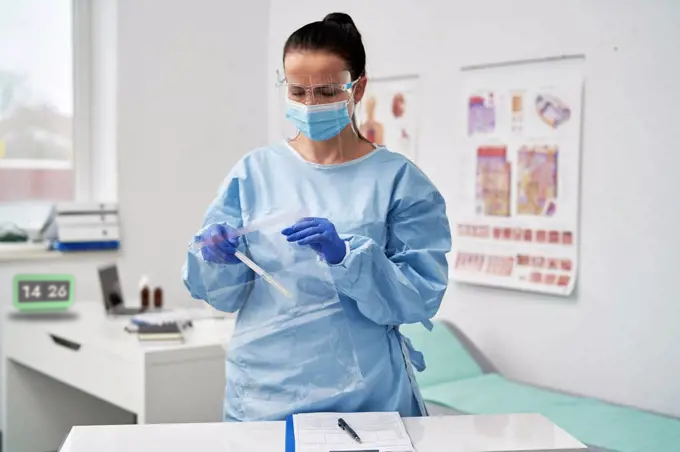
14:26
